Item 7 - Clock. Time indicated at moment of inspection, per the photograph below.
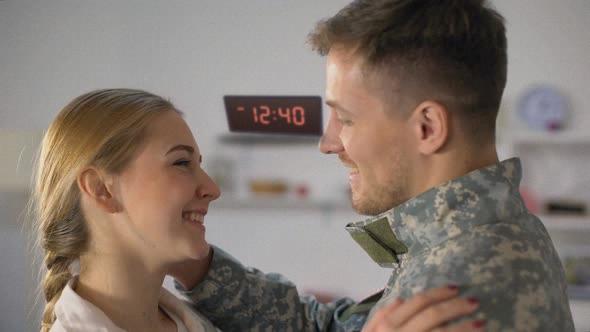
12:40
